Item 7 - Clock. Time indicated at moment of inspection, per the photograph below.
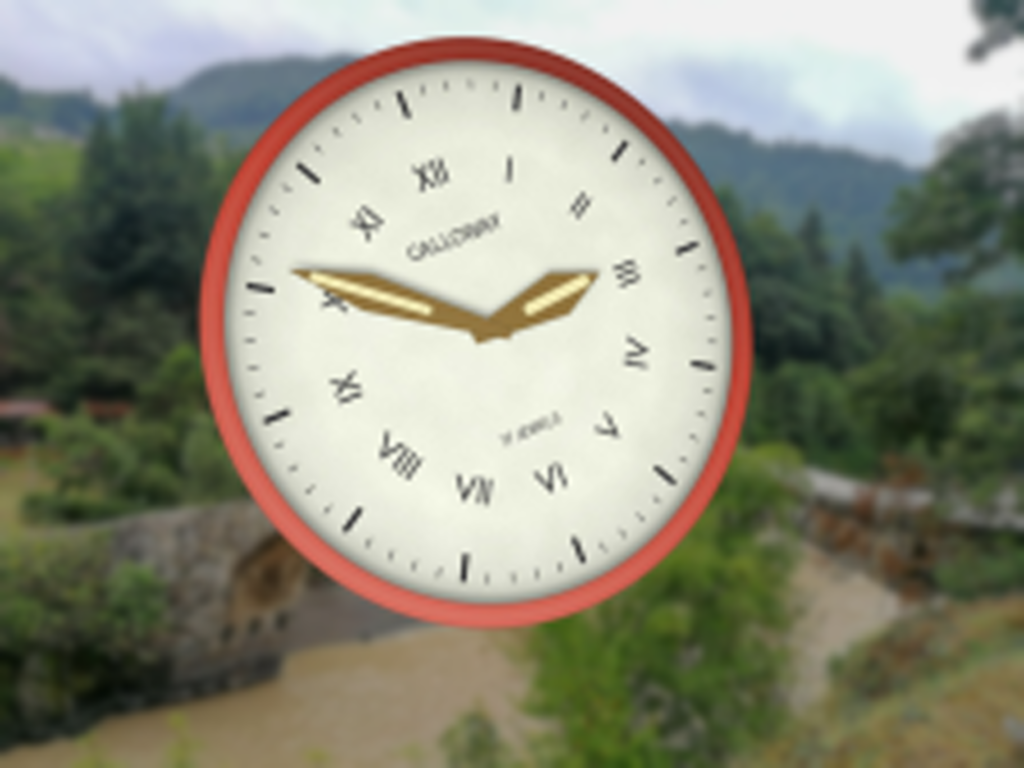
2:51
